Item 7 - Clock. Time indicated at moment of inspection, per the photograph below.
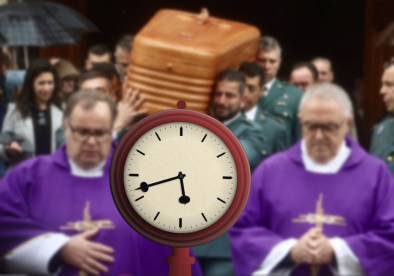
5:42
